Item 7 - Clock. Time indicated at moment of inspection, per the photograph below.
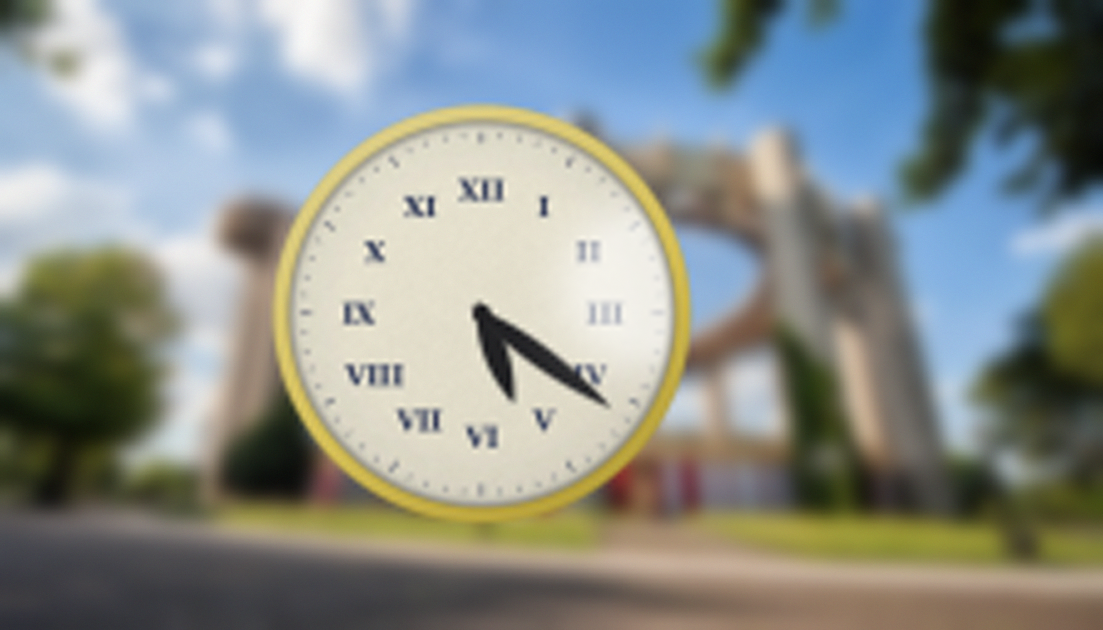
5:21
